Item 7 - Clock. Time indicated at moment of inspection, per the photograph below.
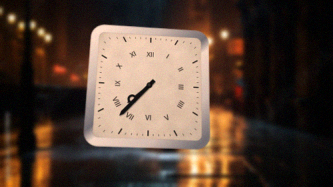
7:37
